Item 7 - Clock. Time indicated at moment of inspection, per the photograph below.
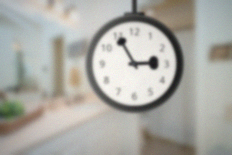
2:55
